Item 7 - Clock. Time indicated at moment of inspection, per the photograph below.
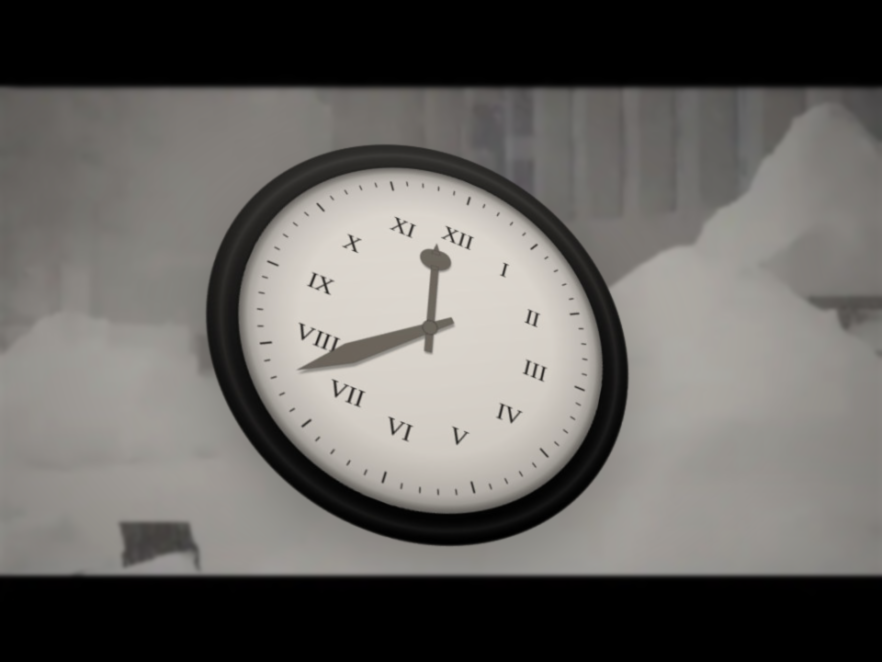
11:38
